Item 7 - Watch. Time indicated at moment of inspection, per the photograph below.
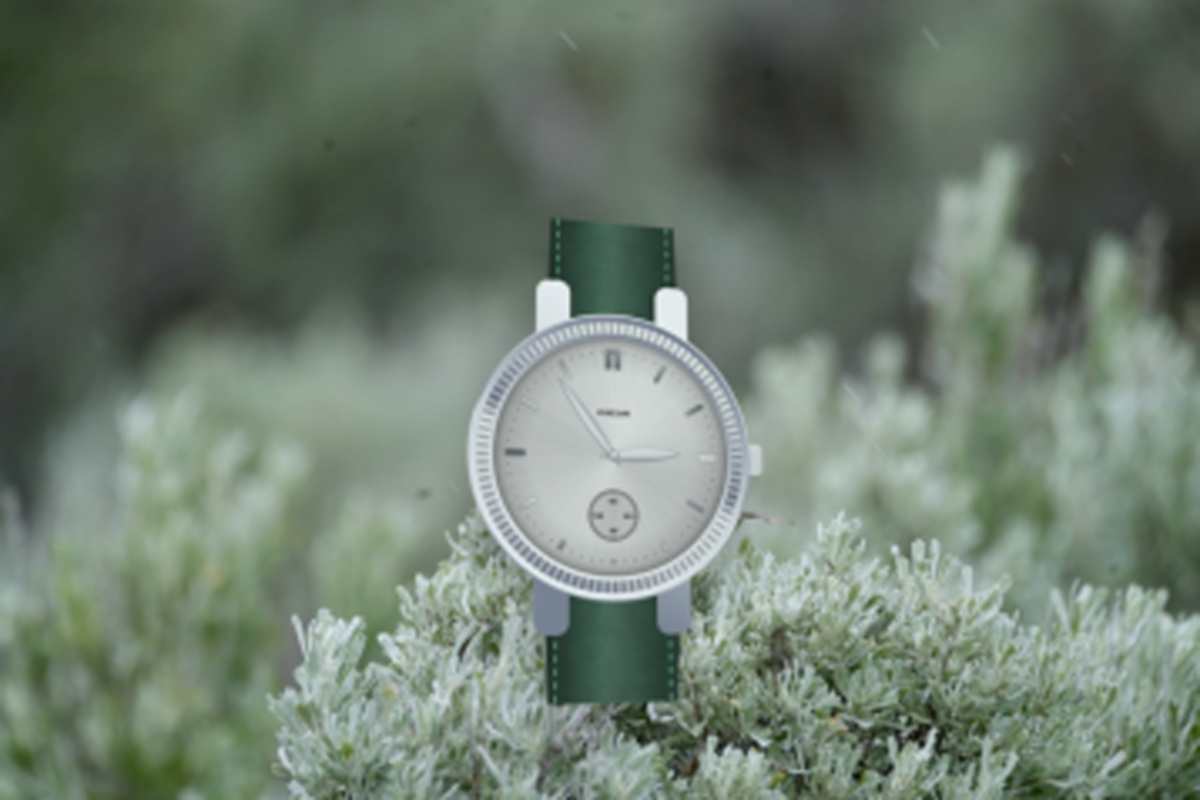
2:54
